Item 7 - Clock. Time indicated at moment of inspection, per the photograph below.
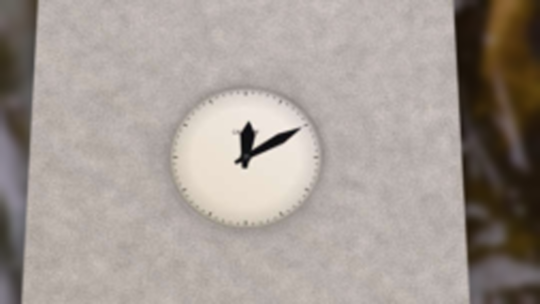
12:10
